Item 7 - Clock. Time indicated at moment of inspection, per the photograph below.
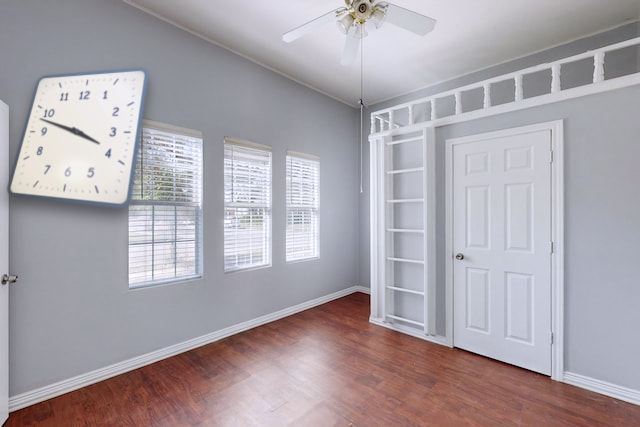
3:48
